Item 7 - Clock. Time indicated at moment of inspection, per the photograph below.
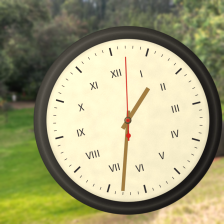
1:33:02
